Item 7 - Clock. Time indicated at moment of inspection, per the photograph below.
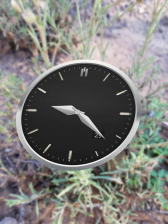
9:22
